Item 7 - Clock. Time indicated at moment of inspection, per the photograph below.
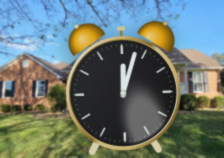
12:03
